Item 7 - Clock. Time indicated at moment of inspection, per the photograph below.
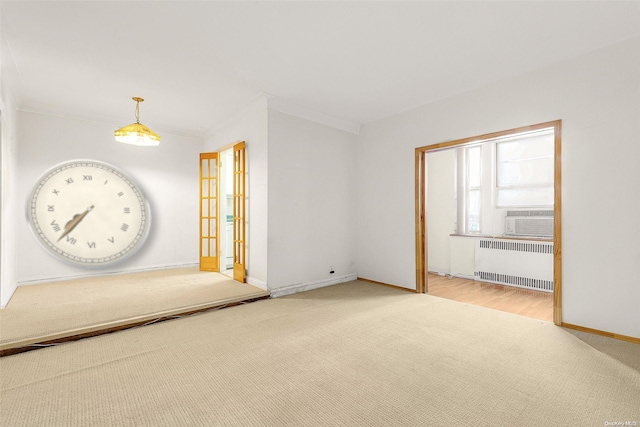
7:37
